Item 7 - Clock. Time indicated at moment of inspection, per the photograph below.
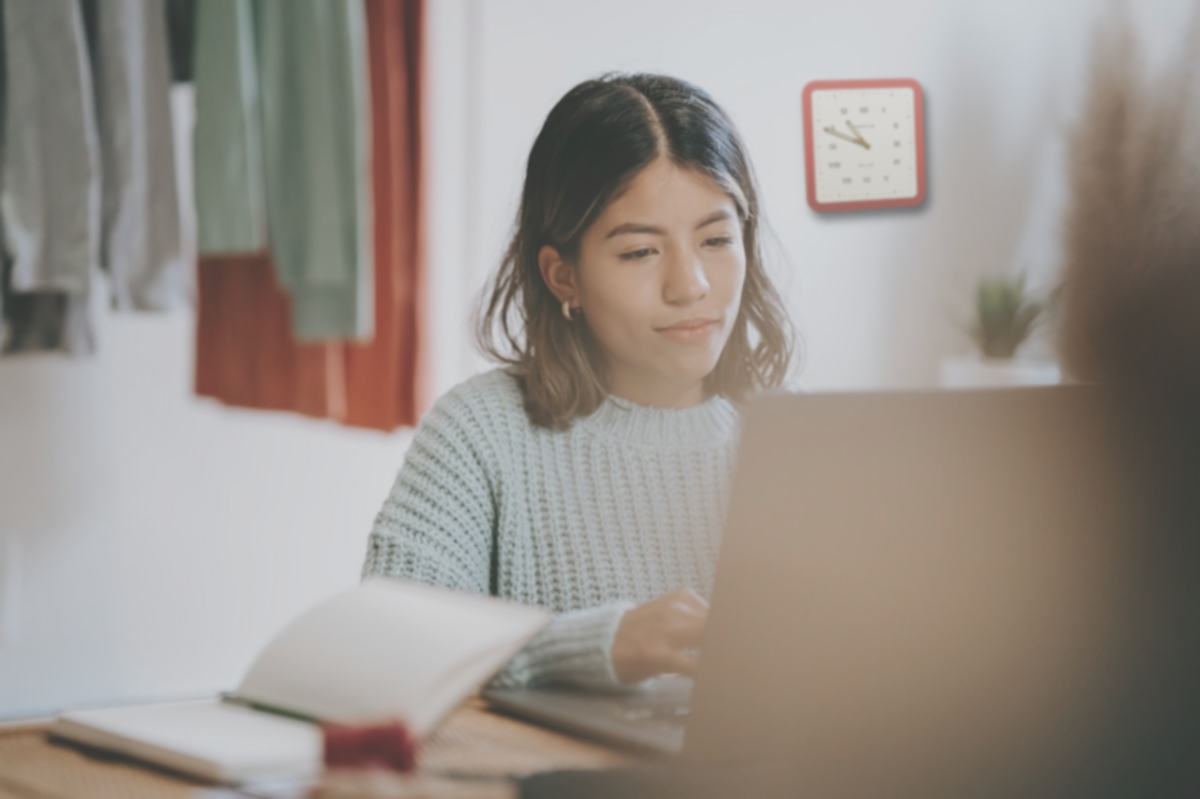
10:49
